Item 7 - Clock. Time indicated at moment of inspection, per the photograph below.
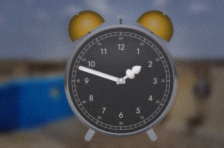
1:48
